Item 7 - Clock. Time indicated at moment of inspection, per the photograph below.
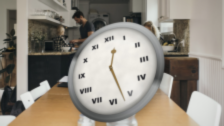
12:27
